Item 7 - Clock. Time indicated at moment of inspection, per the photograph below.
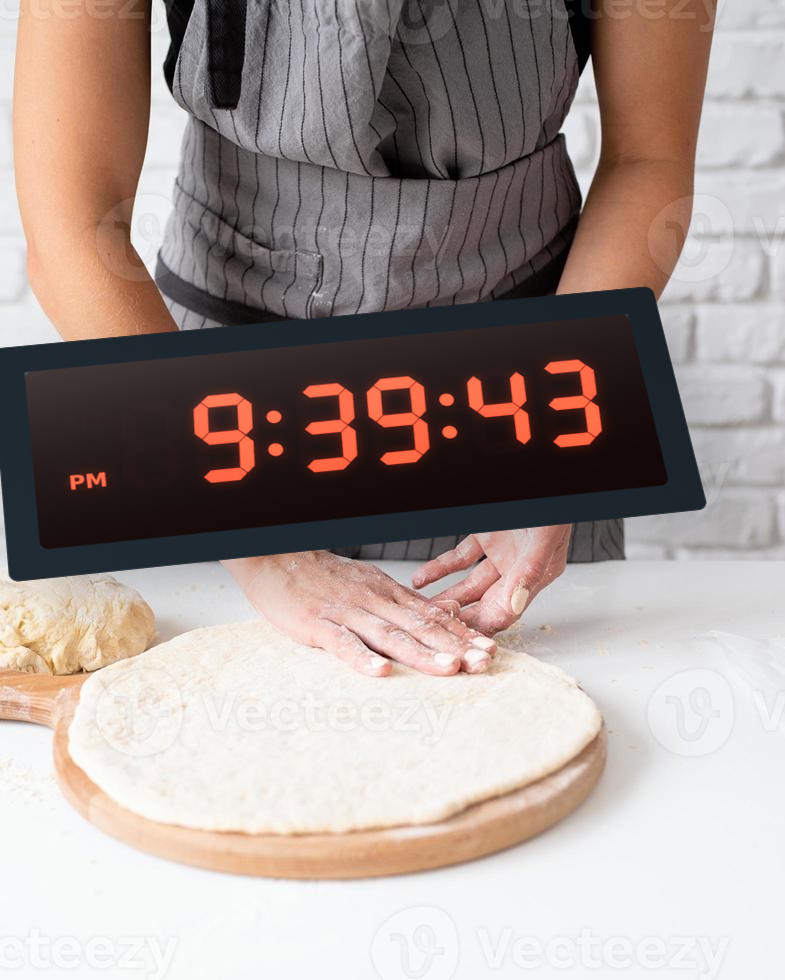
9:39:43
